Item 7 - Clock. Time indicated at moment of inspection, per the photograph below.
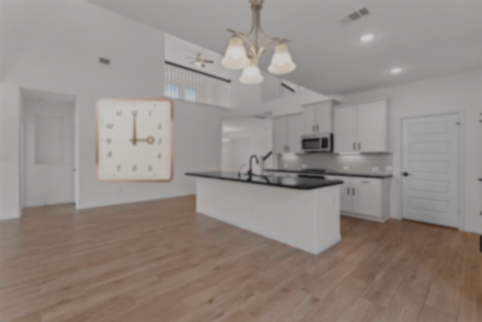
3:00
